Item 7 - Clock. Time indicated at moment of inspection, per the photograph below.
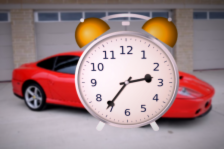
2:36
